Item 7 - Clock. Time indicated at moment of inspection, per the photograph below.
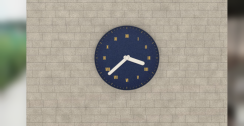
3:38
